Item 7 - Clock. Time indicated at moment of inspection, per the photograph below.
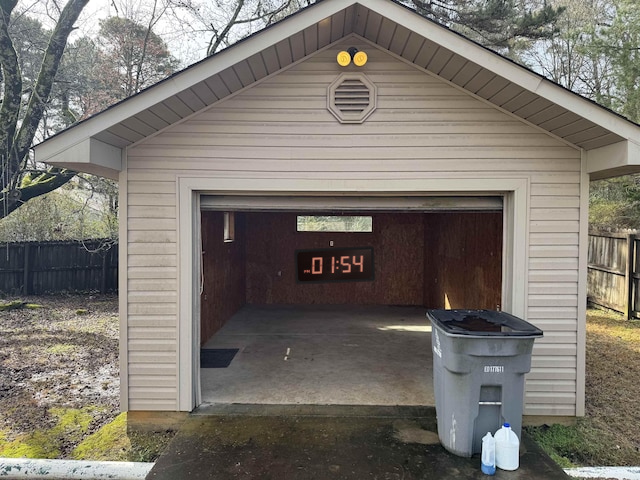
1:54
